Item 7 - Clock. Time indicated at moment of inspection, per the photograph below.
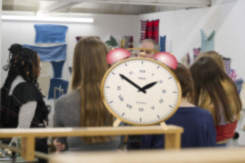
1:51
